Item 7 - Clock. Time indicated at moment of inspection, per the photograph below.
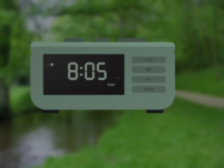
8:05
